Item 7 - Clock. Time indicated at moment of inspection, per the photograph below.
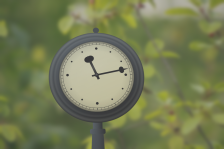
11:13
